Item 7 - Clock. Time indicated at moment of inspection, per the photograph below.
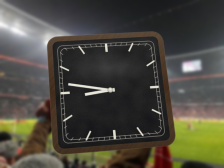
8:47
